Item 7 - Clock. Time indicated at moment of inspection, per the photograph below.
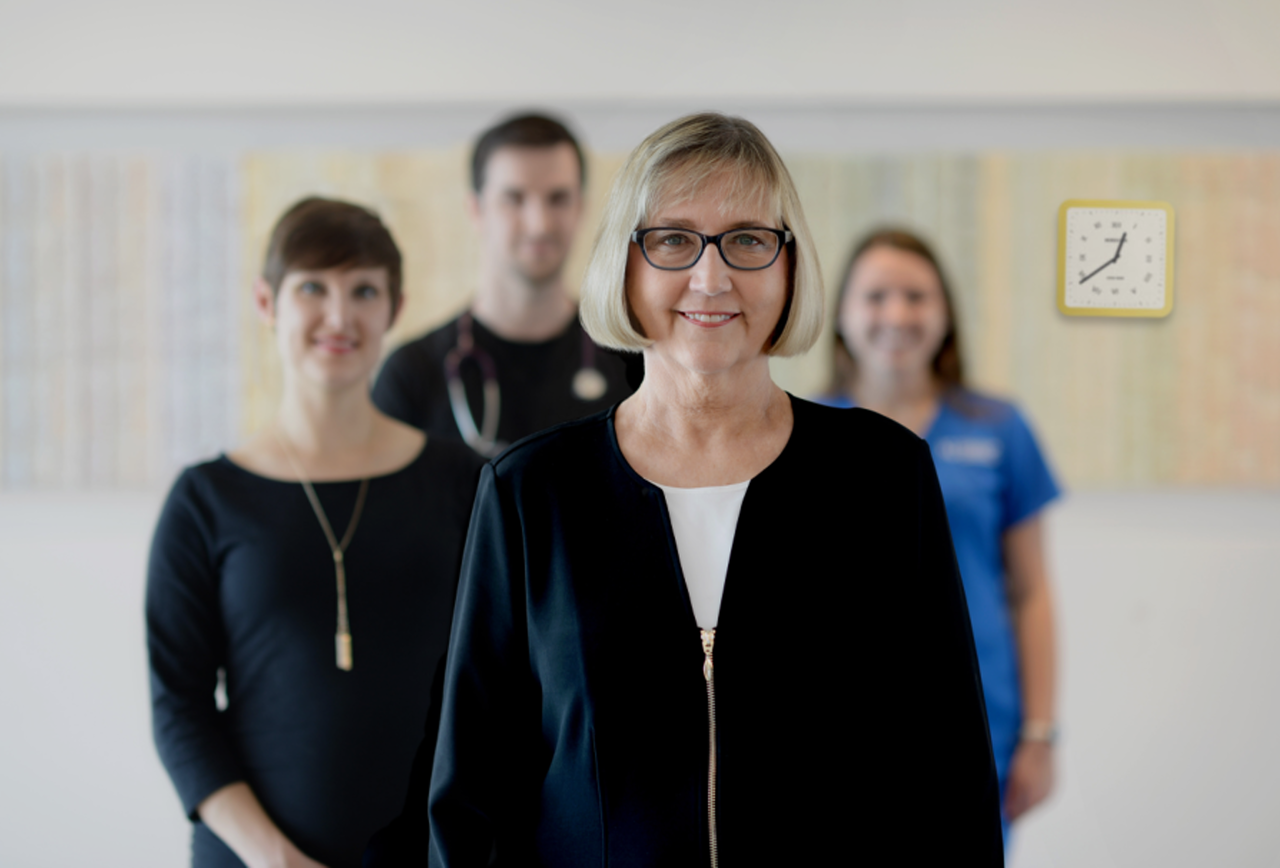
12:39
